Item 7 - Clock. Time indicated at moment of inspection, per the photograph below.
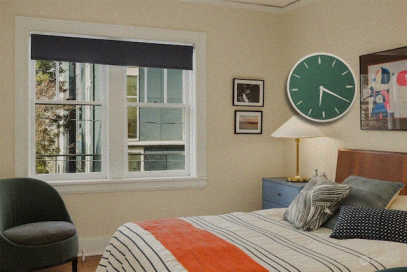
6:20
